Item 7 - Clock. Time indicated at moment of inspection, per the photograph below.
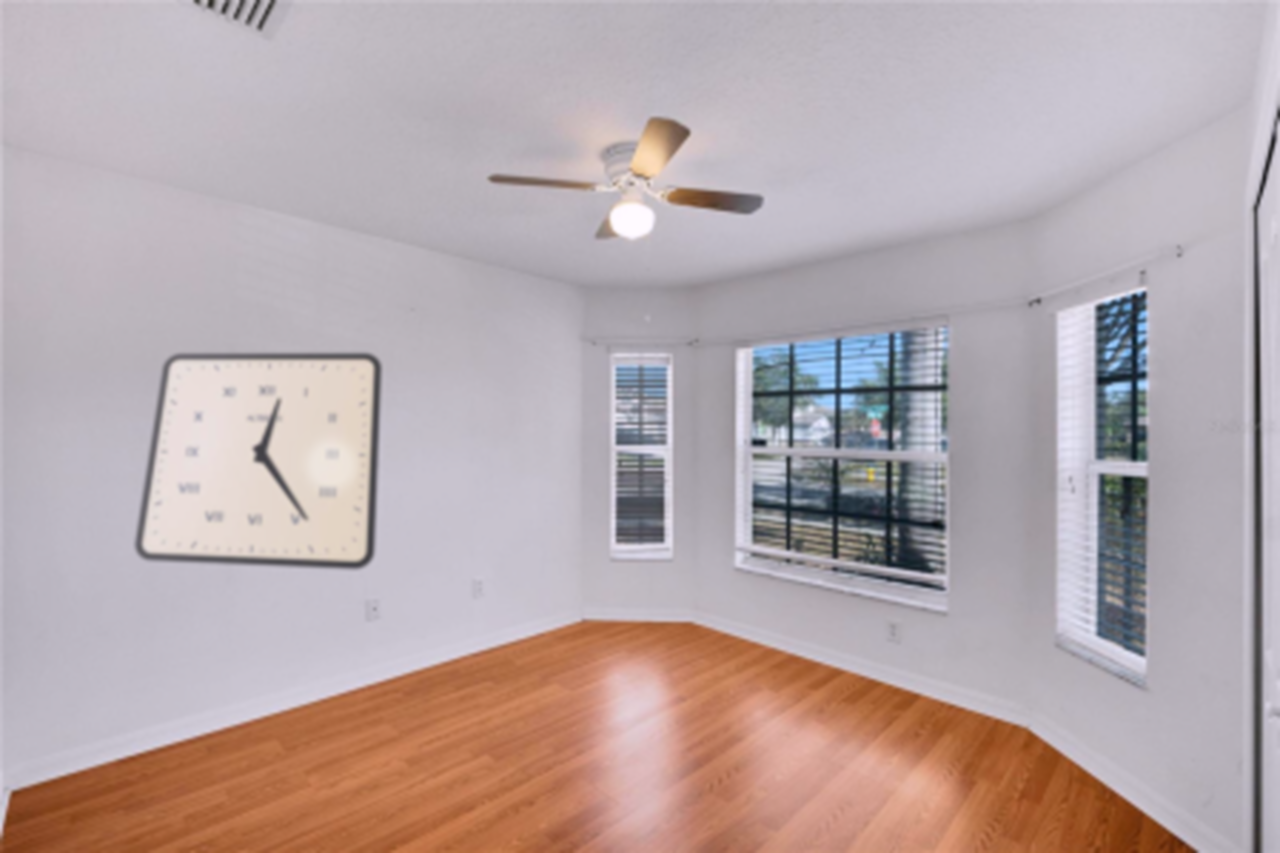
12:24
